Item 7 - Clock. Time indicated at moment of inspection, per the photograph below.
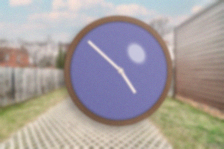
4:52
